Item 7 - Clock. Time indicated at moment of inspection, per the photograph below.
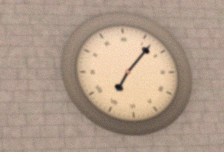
7:07
